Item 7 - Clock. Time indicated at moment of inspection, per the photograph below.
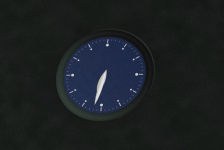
6:32
